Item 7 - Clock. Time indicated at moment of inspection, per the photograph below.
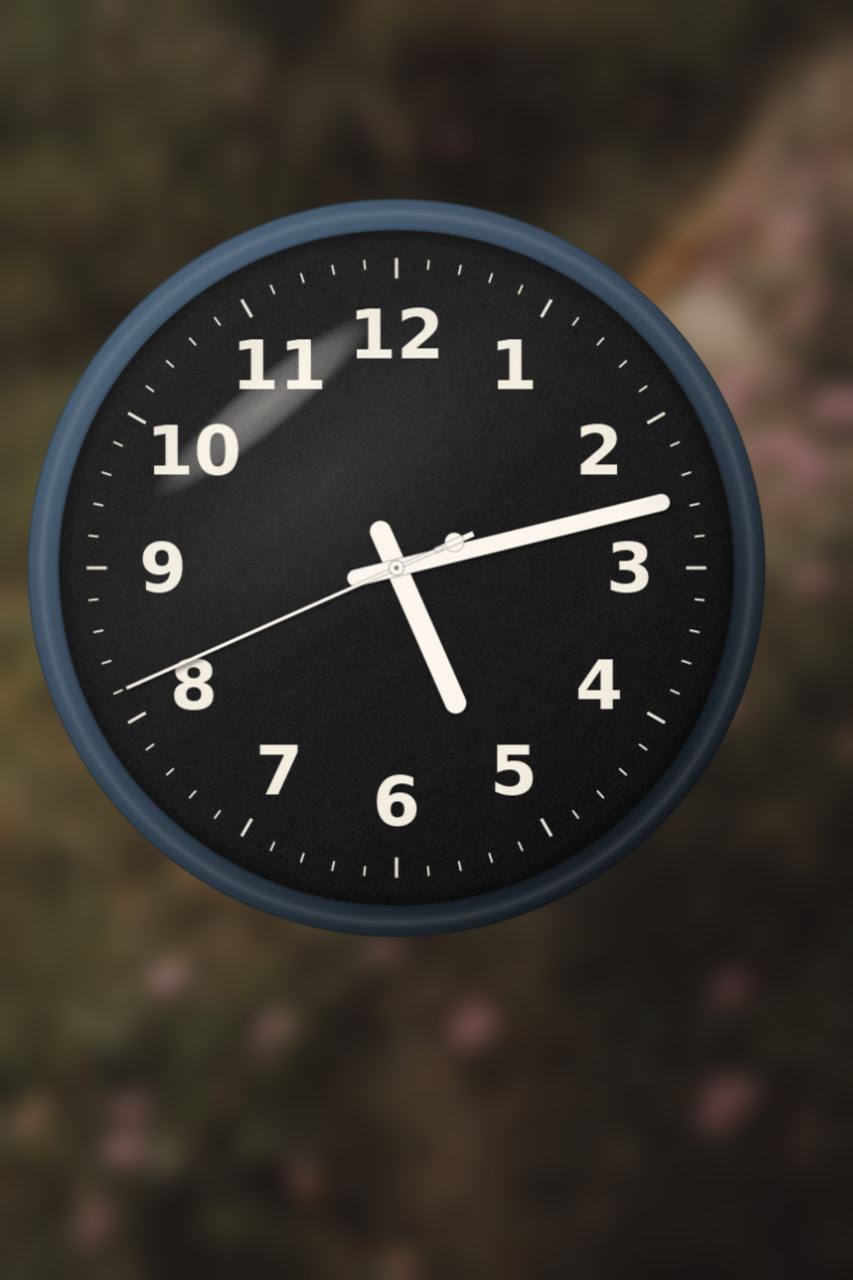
5:12:41
